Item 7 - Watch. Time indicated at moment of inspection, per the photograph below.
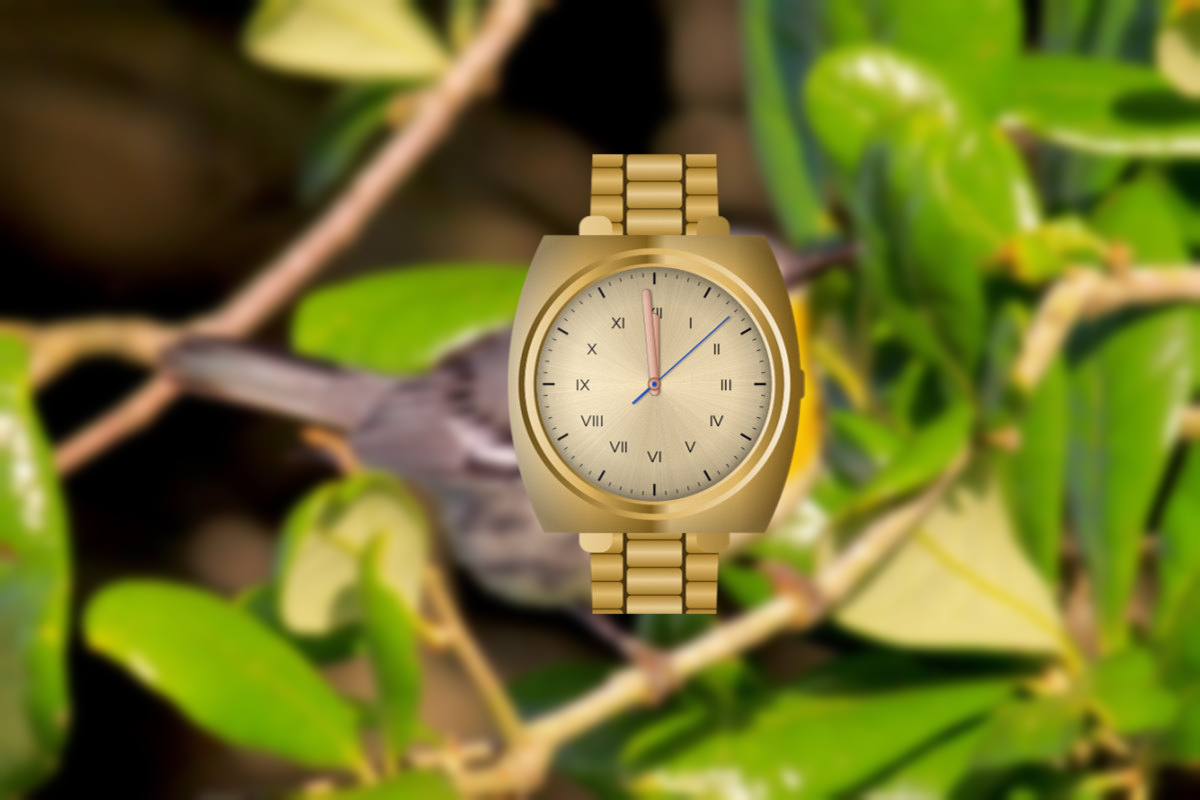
11:59:08
